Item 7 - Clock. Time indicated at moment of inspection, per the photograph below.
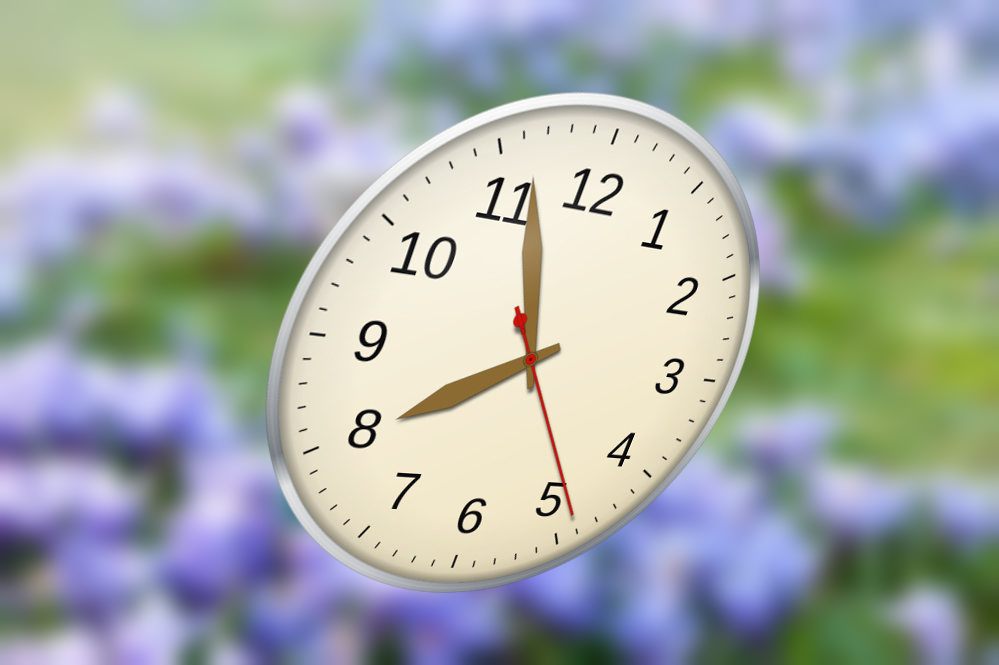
7:56:24
